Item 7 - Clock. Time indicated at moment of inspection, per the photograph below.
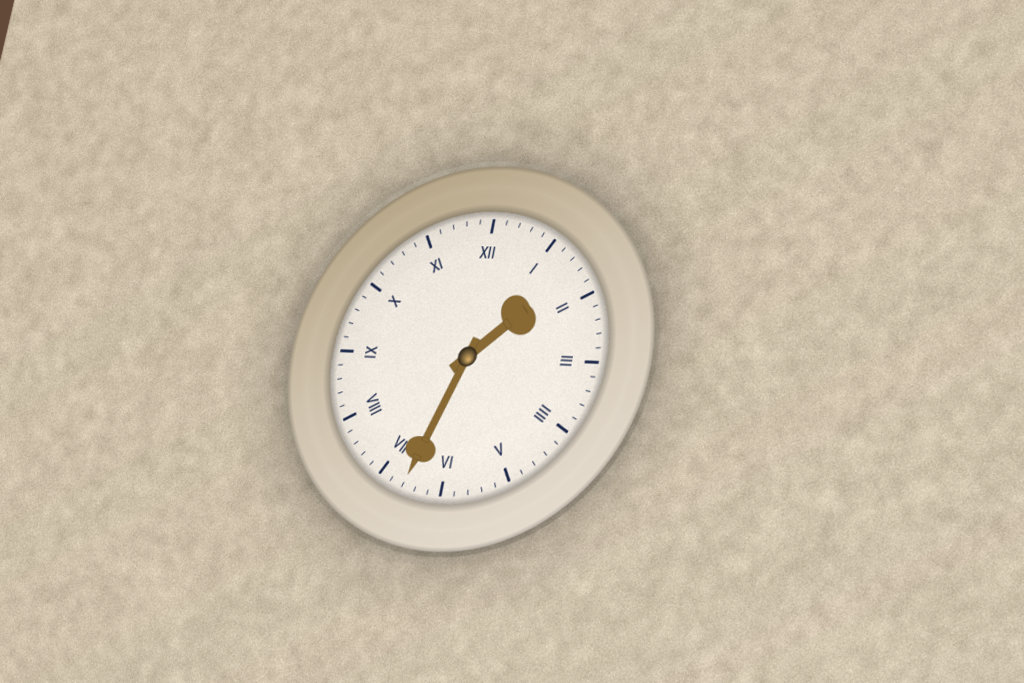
1:33
